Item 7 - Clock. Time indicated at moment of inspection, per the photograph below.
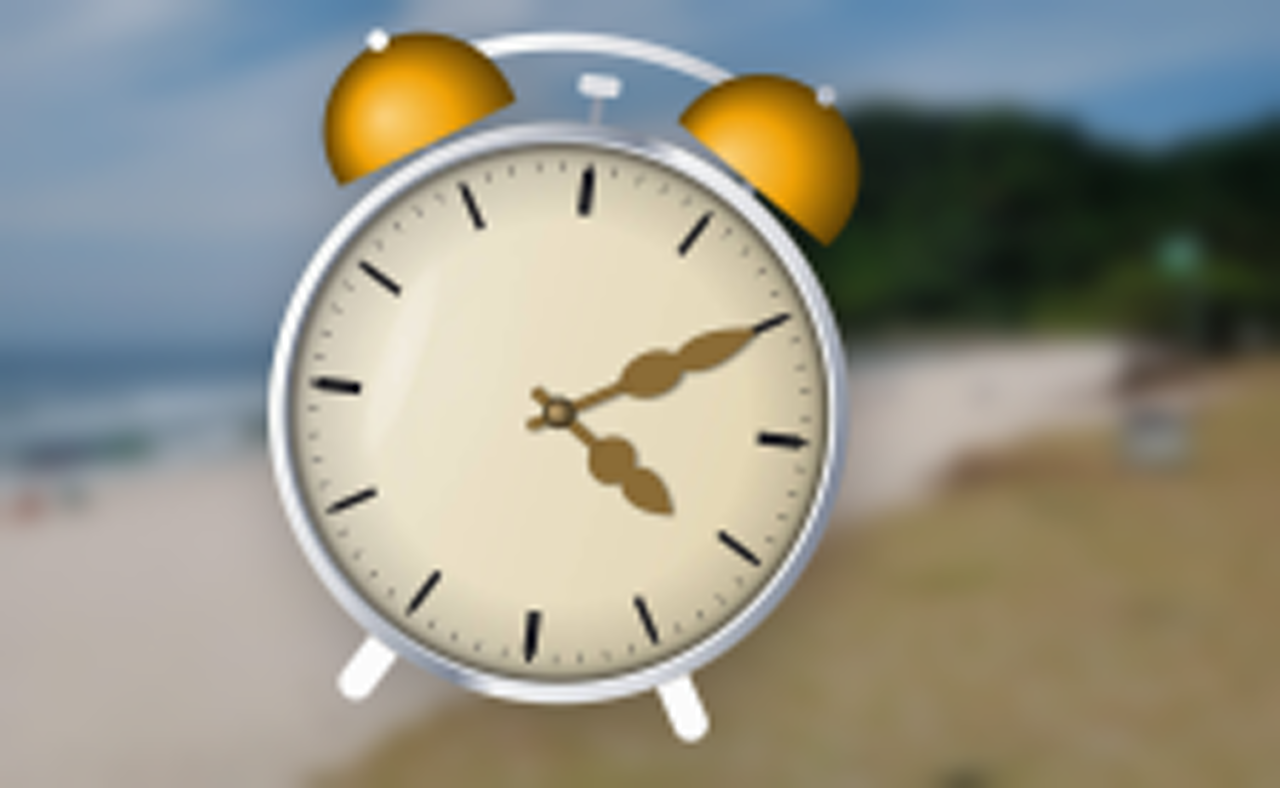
4:10
